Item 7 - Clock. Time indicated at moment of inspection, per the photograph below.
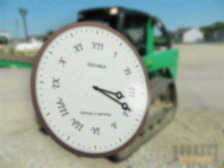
3:19
